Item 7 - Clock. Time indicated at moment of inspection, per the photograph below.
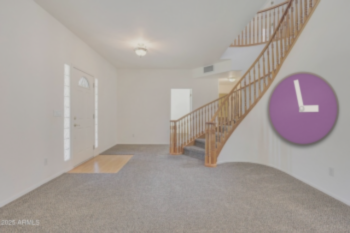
2:58
